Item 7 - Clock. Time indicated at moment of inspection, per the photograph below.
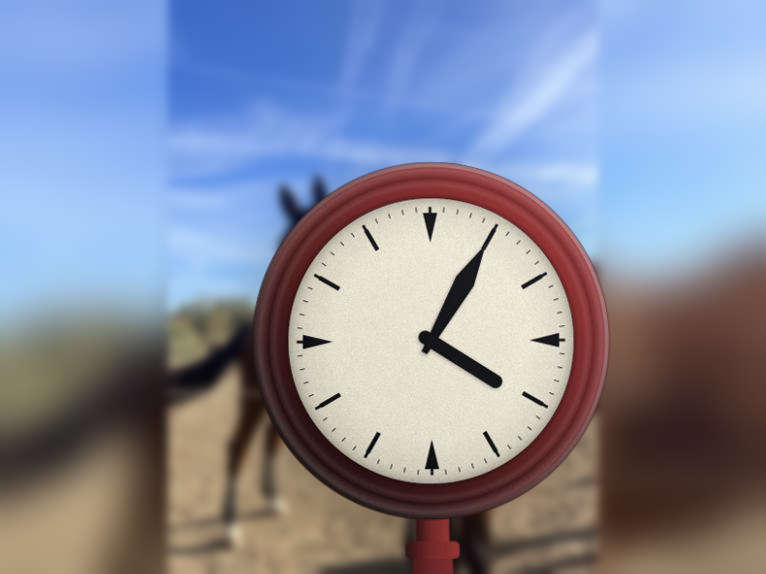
4:05
